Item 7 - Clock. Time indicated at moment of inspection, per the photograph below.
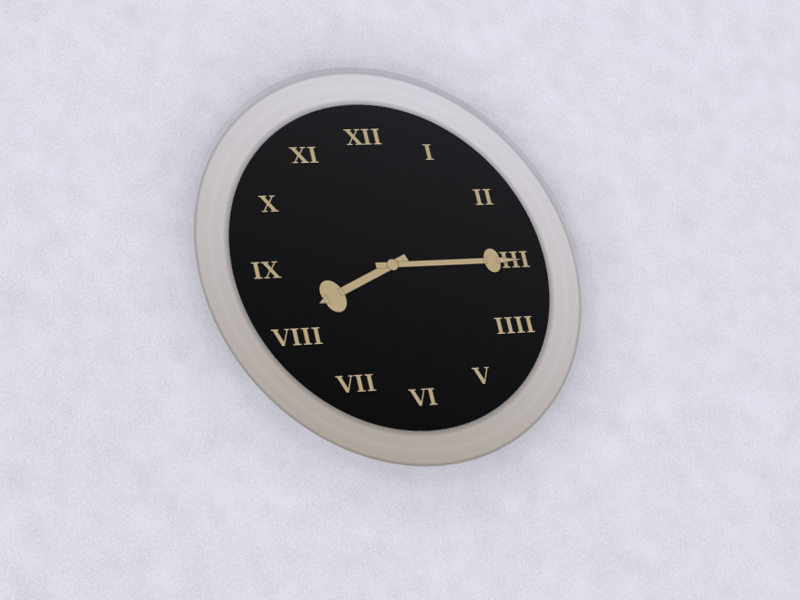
8:15
